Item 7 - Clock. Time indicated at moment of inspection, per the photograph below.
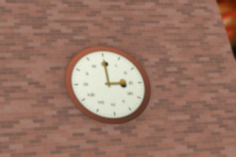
3:00
